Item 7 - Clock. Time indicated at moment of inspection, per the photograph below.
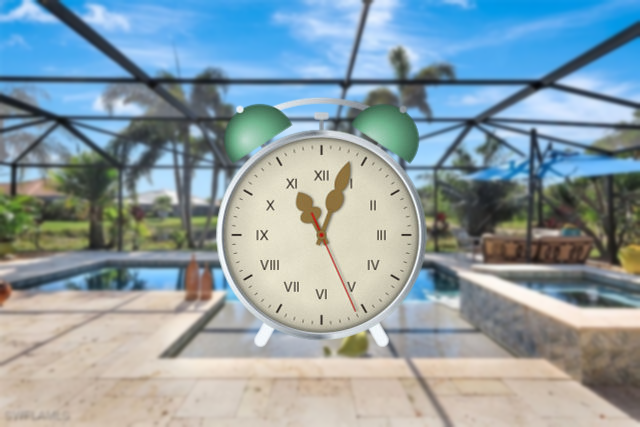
11:03:26
